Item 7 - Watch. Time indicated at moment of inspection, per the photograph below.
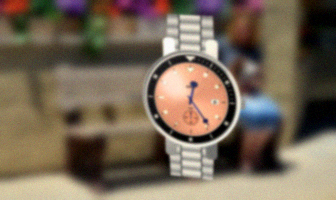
12:24
